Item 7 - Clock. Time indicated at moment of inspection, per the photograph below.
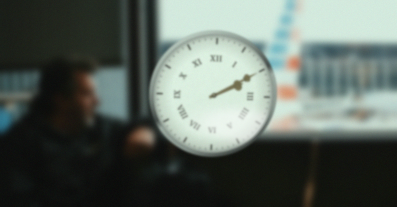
2:10
